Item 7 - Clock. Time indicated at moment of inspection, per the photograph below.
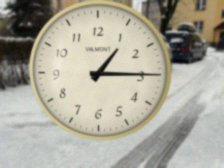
1:15
